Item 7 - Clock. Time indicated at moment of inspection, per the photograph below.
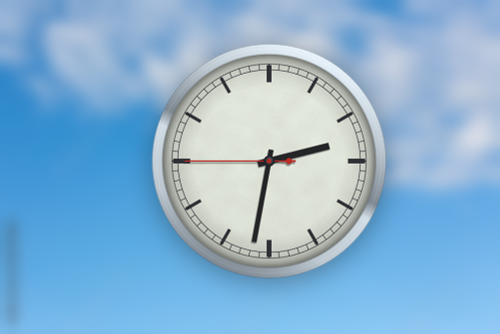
2:31:45
